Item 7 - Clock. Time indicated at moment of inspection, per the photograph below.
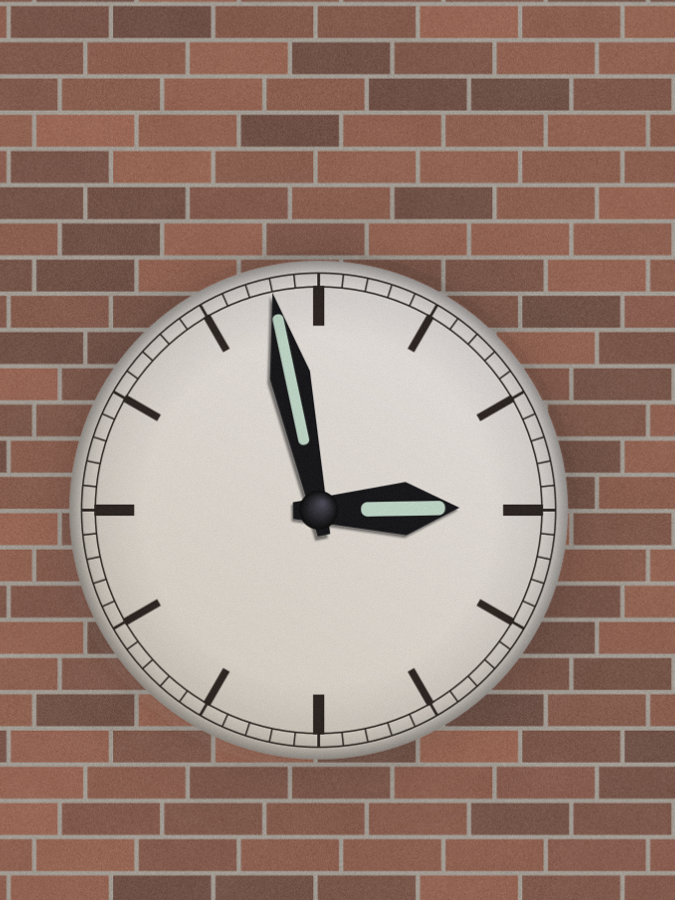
2:58
